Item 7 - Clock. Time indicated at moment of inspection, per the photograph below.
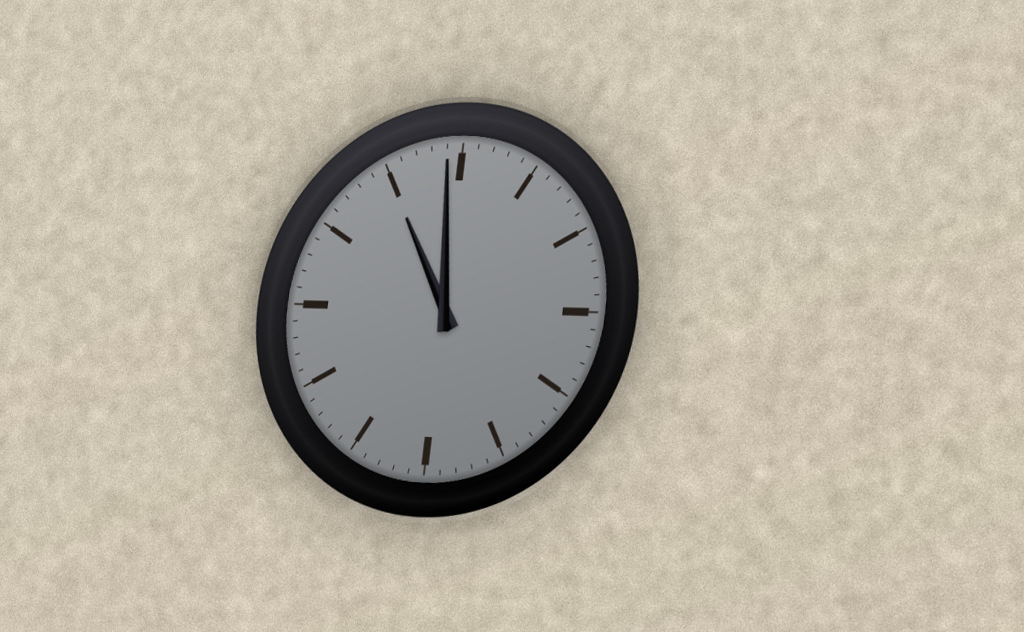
10:59
